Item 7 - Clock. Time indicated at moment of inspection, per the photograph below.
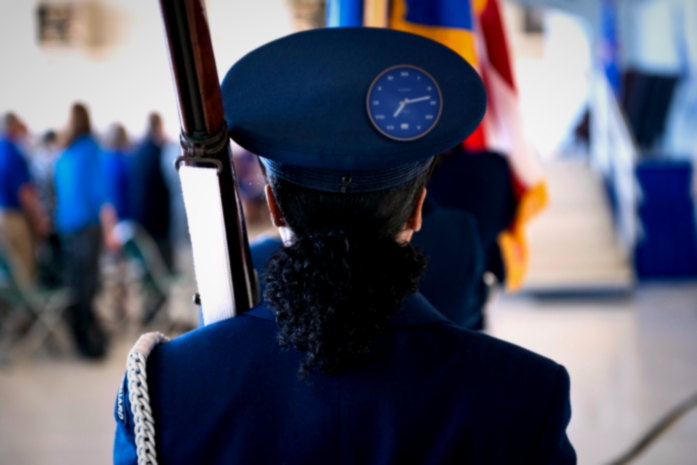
7:13
